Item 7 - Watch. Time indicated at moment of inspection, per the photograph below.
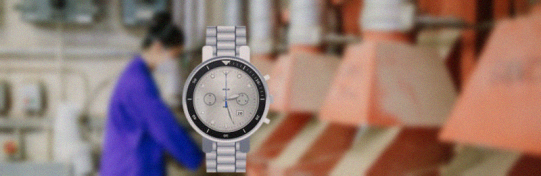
2:27
